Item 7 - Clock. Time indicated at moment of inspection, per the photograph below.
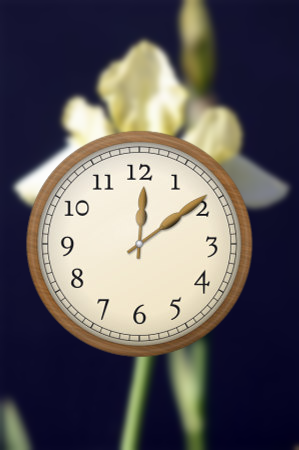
12:09
